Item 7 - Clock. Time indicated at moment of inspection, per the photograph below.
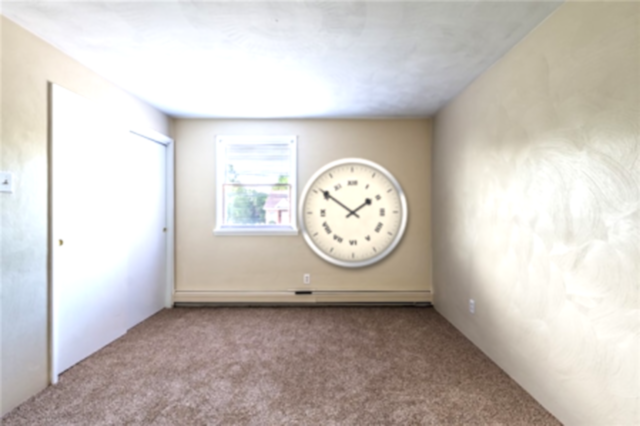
1:51
